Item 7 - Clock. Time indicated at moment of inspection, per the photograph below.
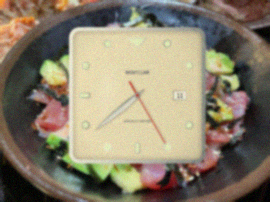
7:38:25
